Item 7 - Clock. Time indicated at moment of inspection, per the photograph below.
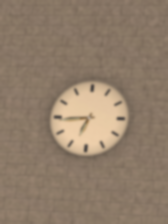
6:44
